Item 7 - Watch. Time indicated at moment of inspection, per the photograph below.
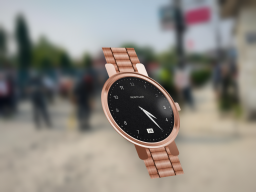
4:25
